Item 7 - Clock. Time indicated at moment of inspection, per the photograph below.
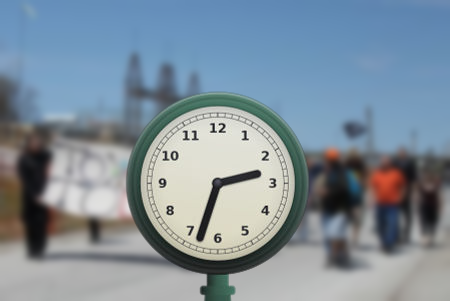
2:33
